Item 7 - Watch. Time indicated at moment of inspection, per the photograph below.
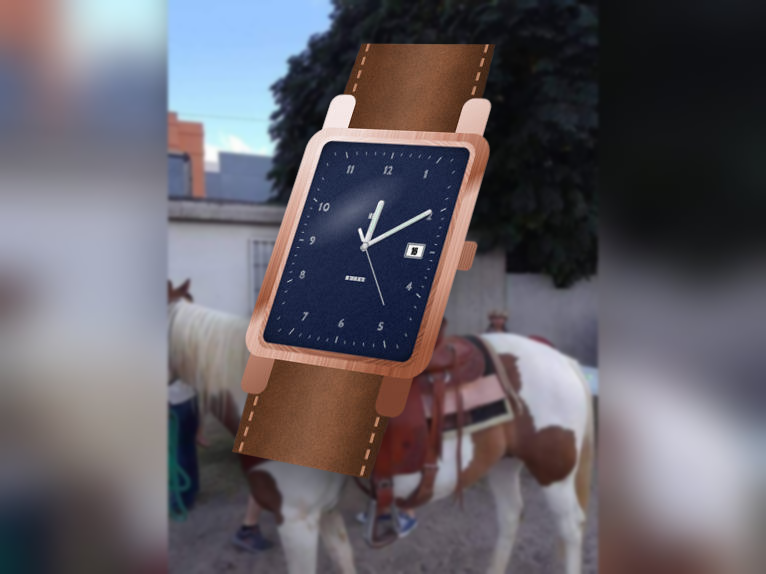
12:09:24
